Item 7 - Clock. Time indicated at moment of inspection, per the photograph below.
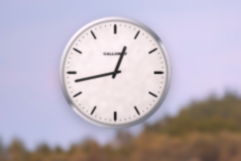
12:43
